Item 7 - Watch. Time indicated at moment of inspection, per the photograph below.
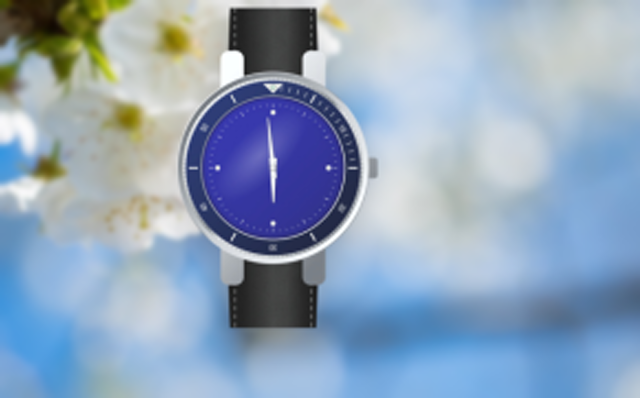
5:59
